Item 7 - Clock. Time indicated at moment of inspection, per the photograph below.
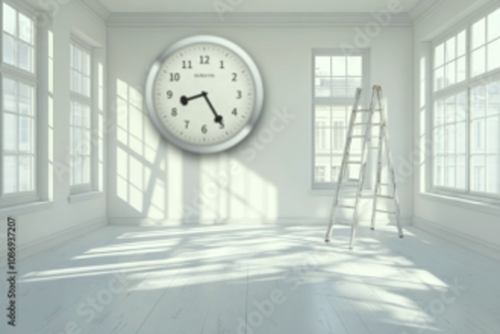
8:25
